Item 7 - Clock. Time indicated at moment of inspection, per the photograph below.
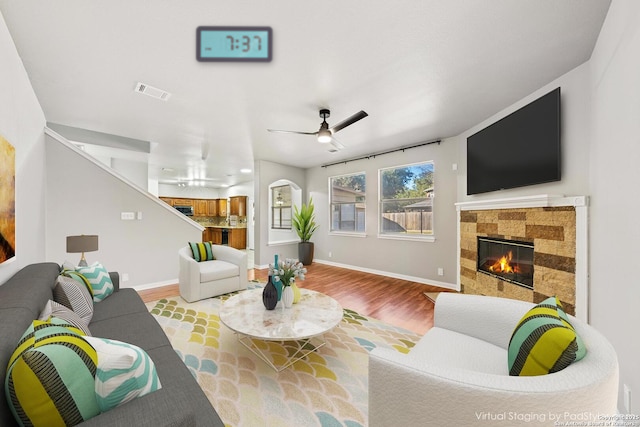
7:37
